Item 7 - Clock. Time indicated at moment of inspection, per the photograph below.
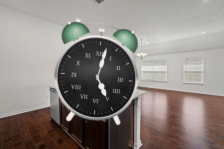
5:02
